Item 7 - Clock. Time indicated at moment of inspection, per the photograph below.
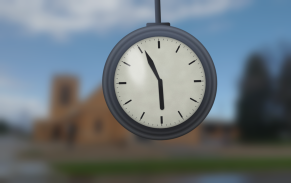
5:56
